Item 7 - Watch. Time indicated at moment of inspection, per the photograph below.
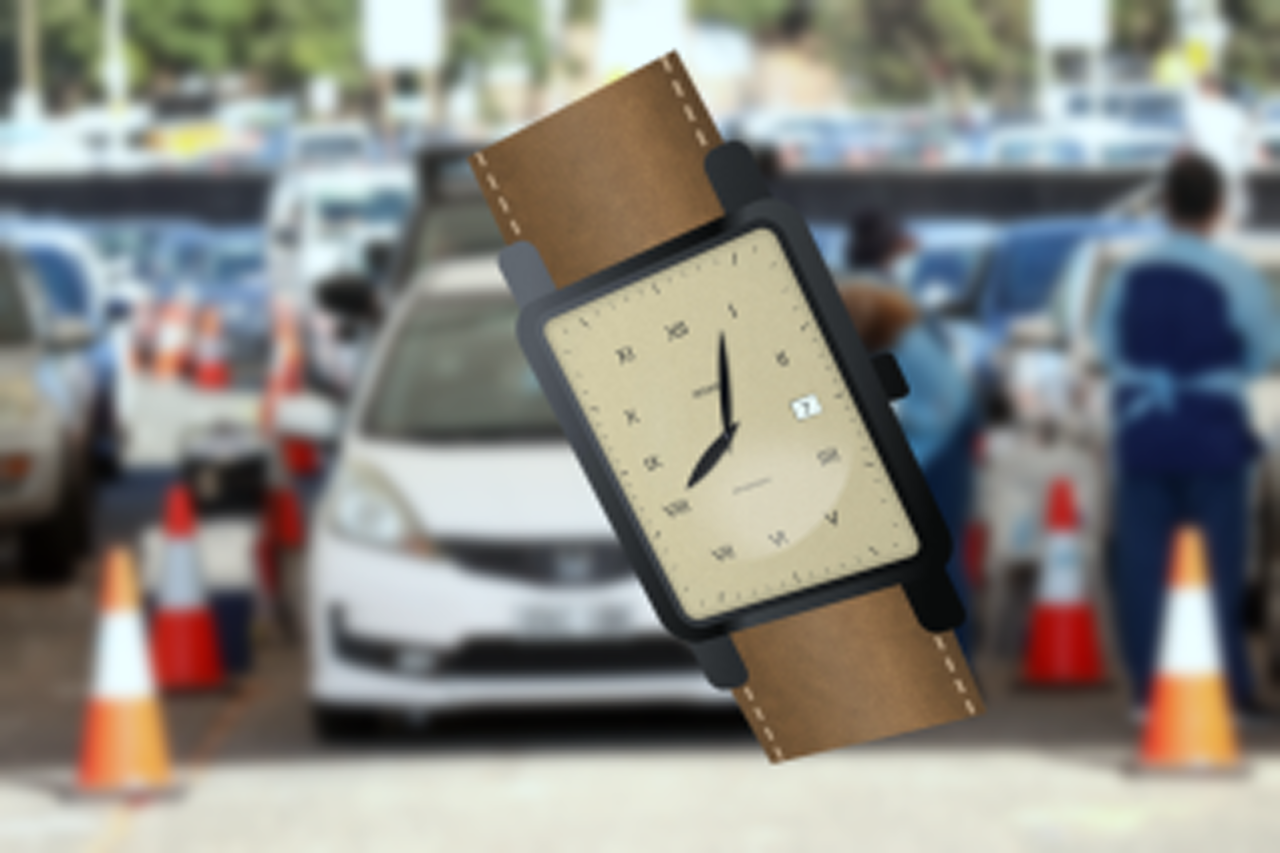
8:04
